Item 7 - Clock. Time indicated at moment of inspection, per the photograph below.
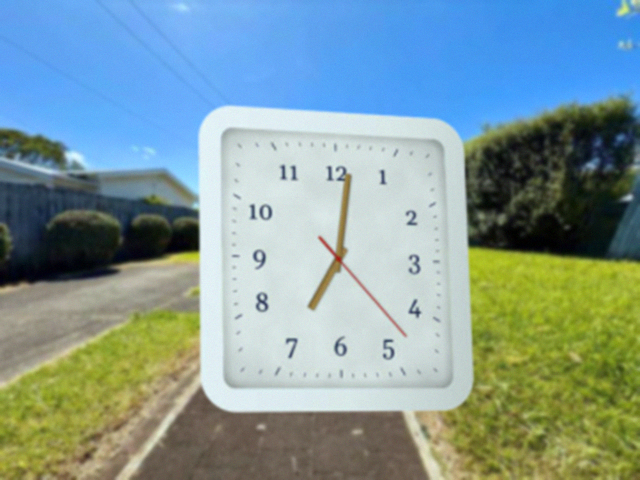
7:01:23
